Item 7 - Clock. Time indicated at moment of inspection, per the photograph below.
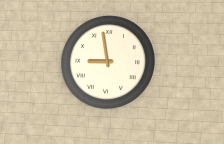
8:58
